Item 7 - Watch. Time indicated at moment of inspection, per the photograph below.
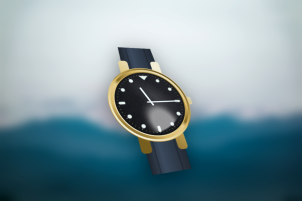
11:15
